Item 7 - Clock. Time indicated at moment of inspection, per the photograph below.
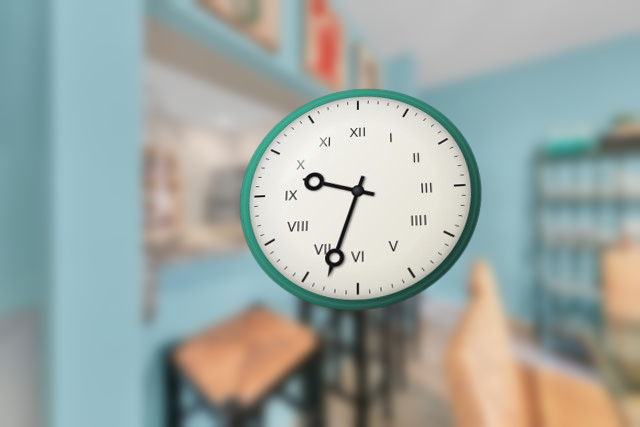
9:33
